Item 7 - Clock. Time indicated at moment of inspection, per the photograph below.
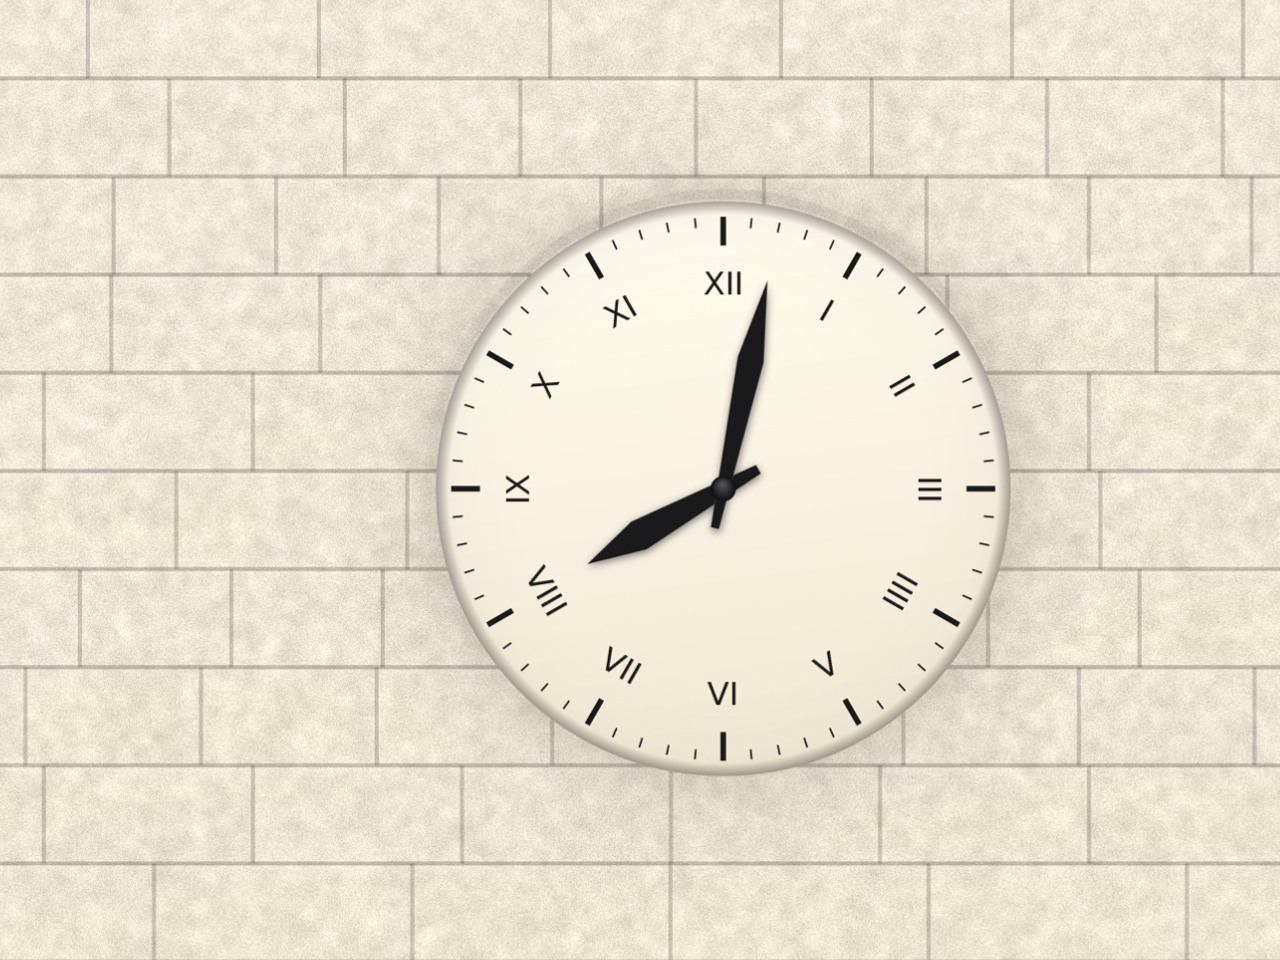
8:02
